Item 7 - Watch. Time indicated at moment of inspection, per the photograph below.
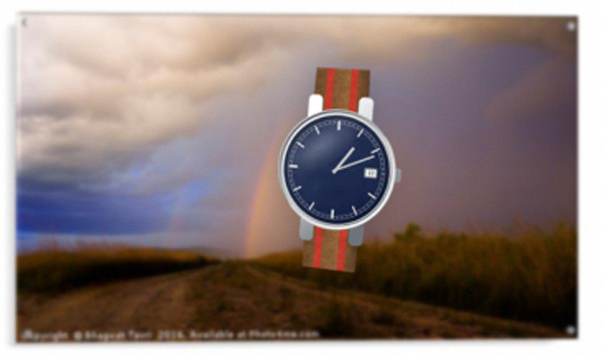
1:11
